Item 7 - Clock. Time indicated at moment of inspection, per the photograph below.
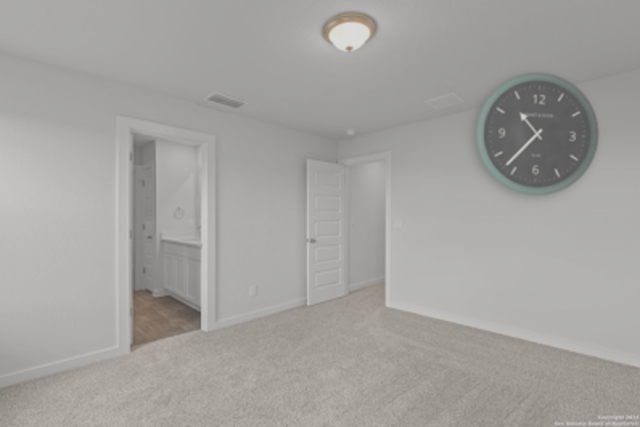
10:37
